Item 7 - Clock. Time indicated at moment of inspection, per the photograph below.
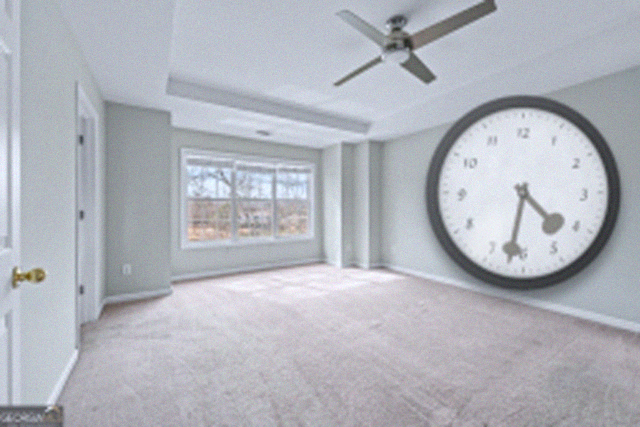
4:32
